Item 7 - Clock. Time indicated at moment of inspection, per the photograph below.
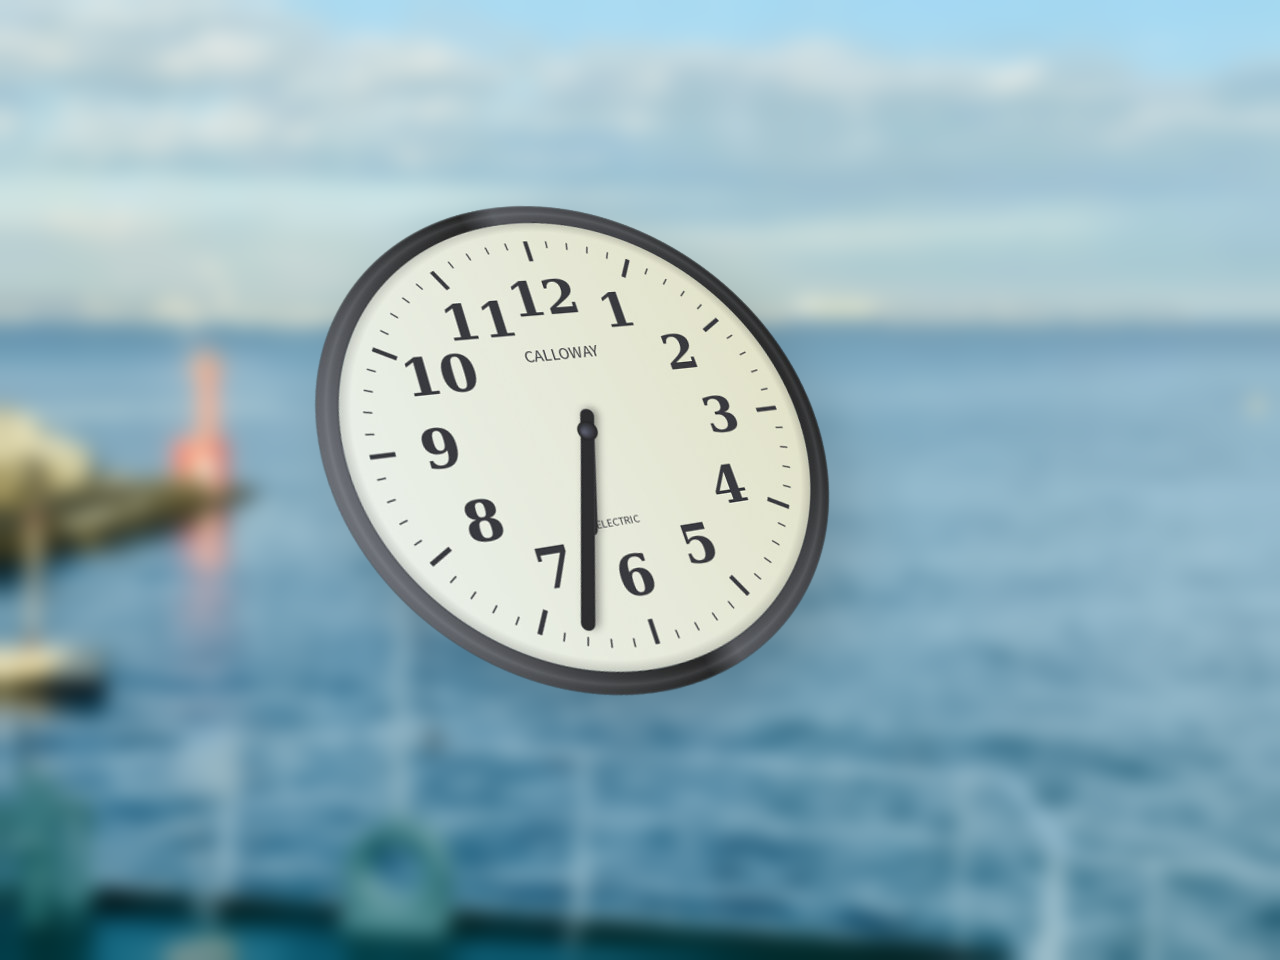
6:33
